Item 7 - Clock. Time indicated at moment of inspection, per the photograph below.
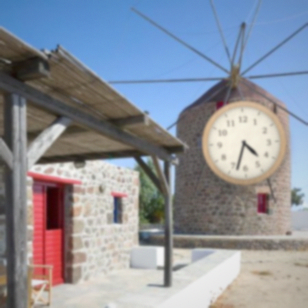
4:33
